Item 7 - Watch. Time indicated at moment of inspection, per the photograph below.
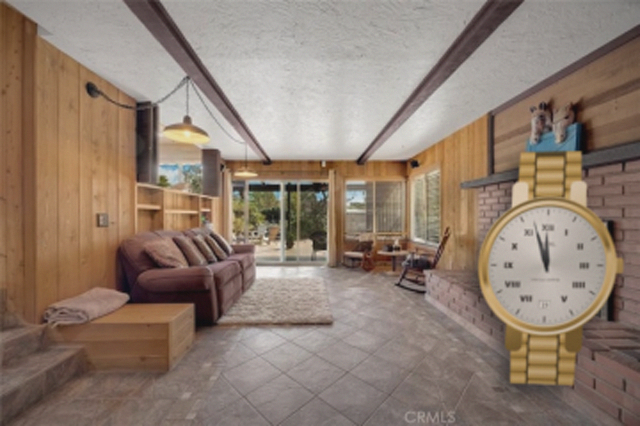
11:57
